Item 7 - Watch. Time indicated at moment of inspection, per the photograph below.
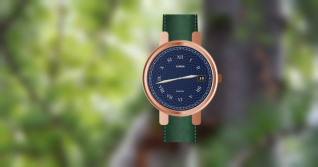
2:43
